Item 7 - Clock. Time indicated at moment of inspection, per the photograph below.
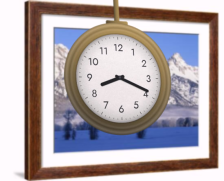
8:19
